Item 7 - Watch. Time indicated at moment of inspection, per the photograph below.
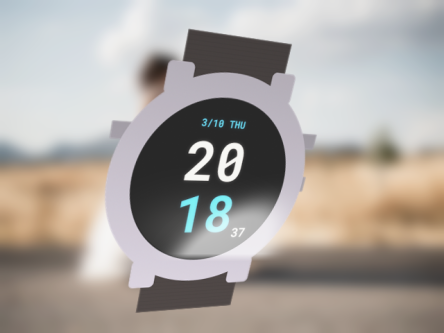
20:18:37
